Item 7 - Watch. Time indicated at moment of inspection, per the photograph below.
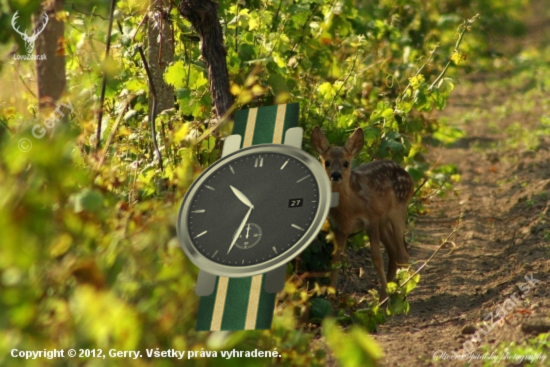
10:33
